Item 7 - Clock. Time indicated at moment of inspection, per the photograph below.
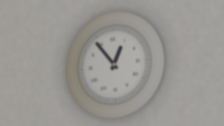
12:54
